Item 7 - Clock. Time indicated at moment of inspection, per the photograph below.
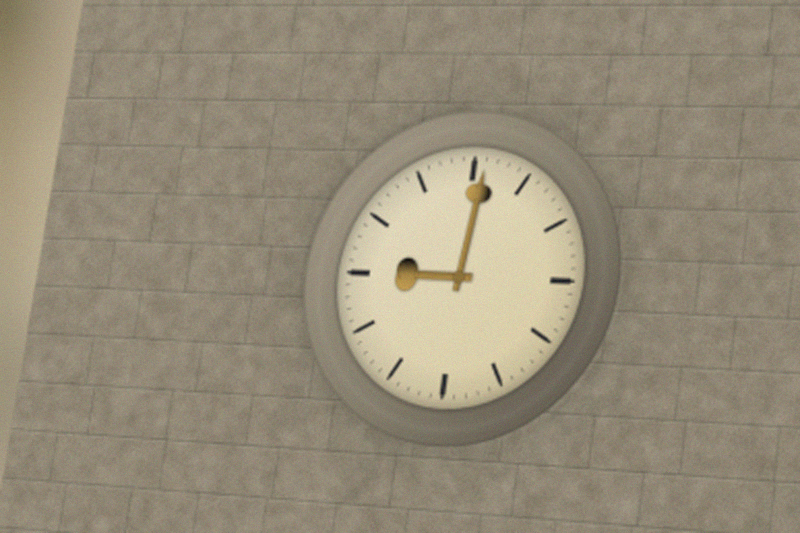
9:01
